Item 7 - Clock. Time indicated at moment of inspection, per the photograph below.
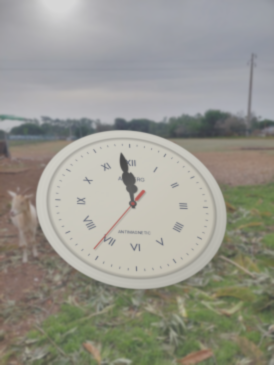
11:58:36
